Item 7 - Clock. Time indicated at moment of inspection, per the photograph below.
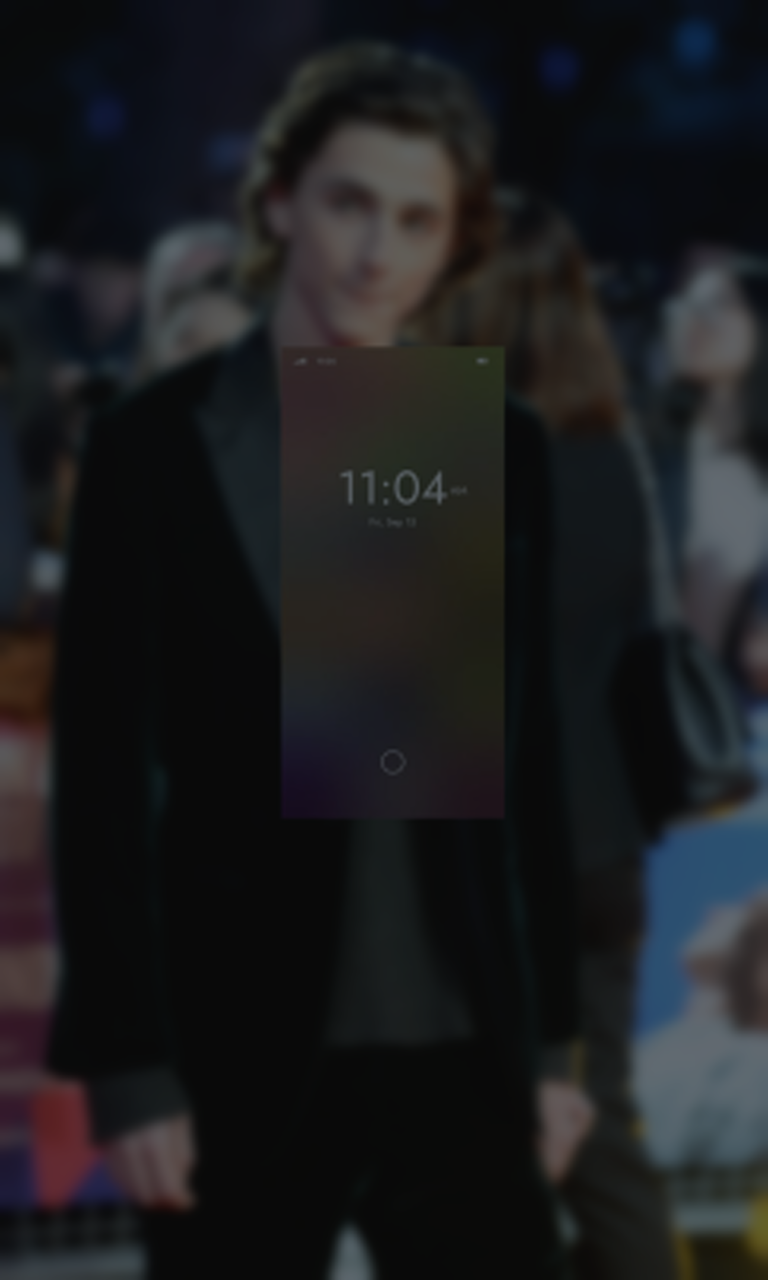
11:04
